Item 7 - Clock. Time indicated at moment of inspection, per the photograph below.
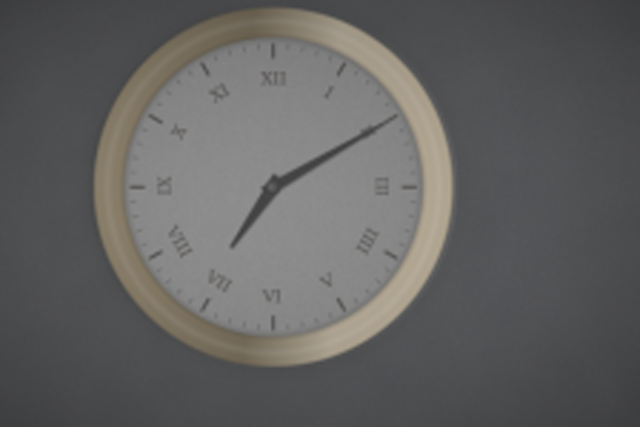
7:10
